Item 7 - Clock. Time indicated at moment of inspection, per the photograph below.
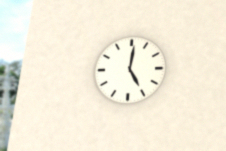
5:01
